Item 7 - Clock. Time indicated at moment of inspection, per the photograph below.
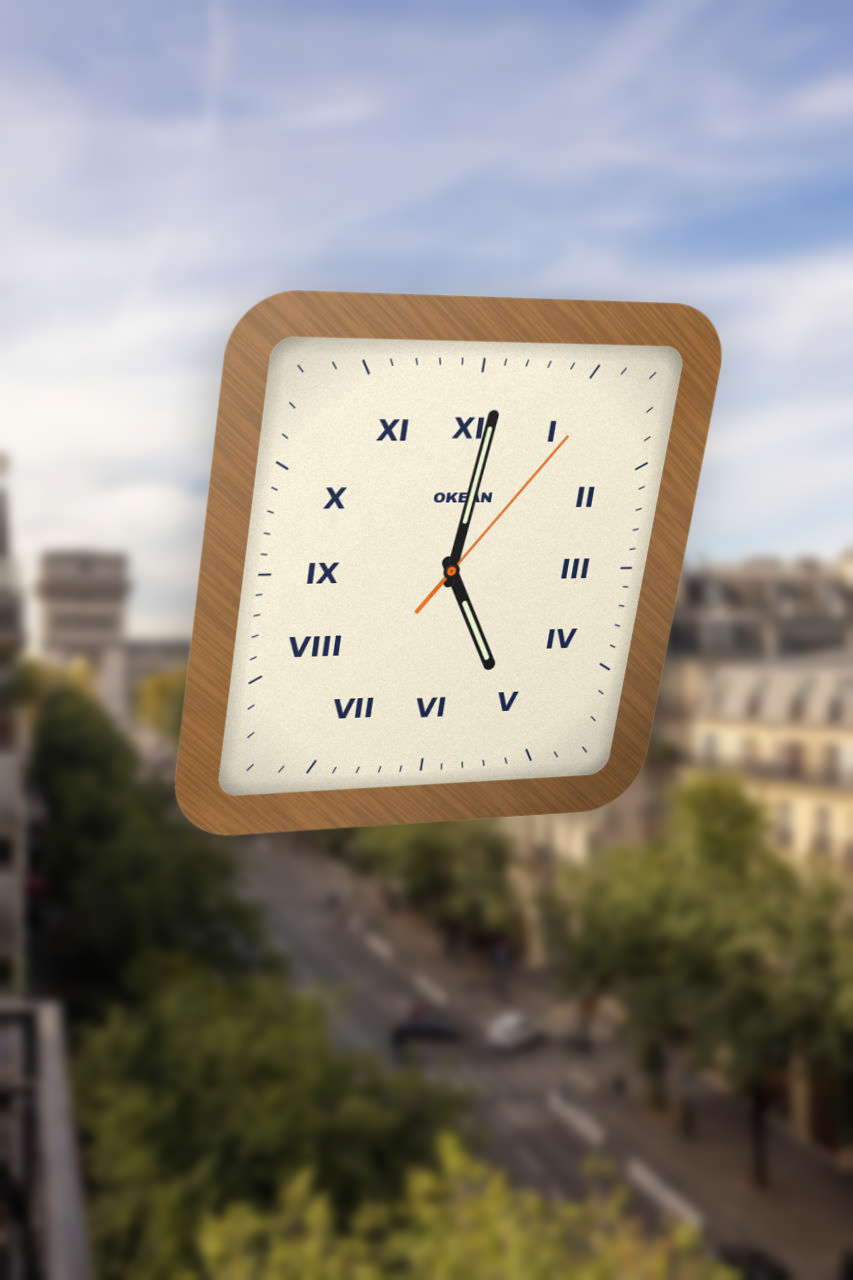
5:01:06
